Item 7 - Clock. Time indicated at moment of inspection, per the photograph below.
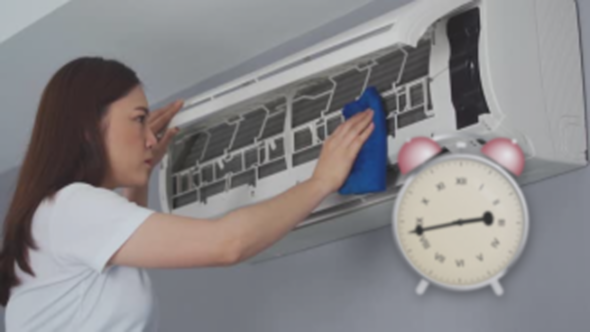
2:43
